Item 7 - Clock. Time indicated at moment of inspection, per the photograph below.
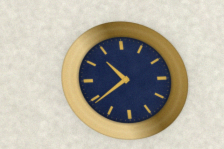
10:39
